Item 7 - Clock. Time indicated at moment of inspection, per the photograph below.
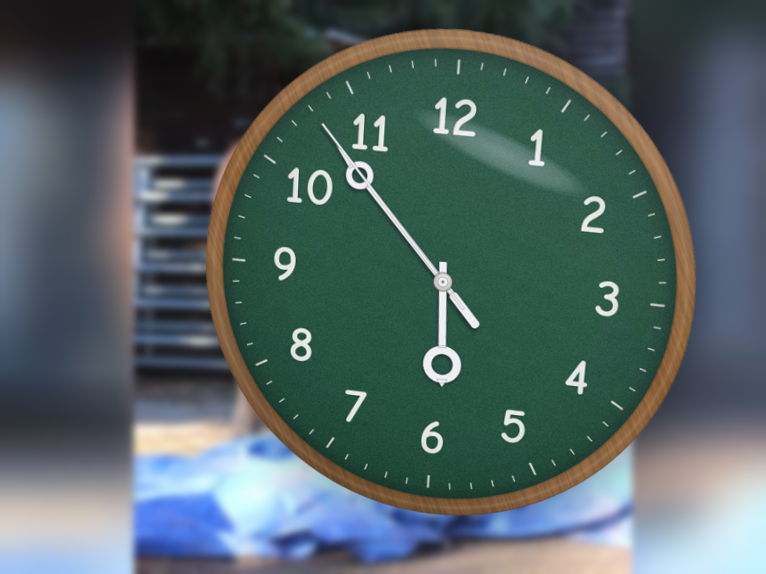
5:52:53
